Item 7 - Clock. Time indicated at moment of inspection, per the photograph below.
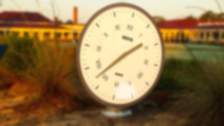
1:37
